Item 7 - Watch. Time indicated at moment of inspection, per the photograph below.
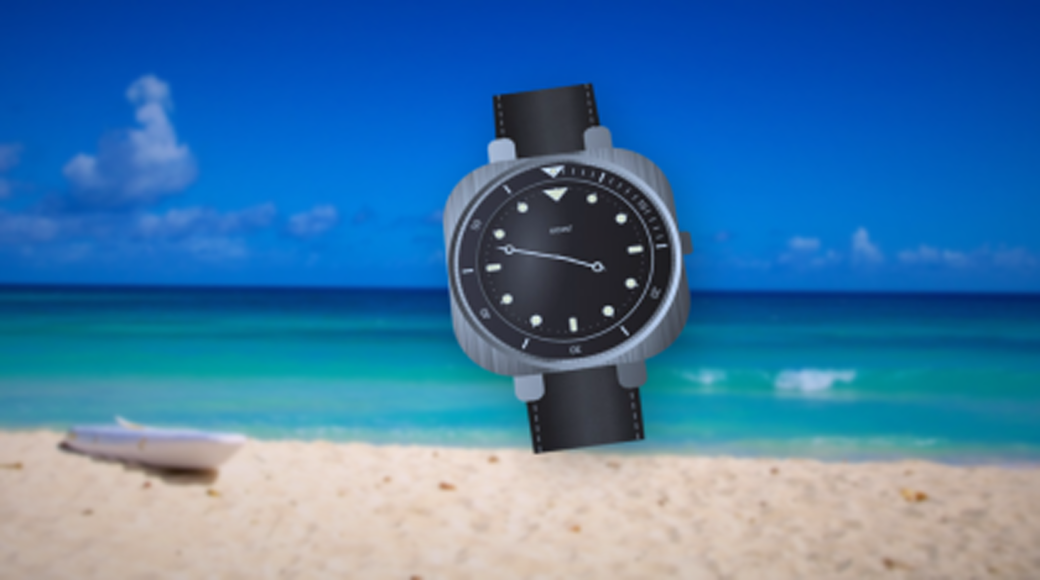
3:48
